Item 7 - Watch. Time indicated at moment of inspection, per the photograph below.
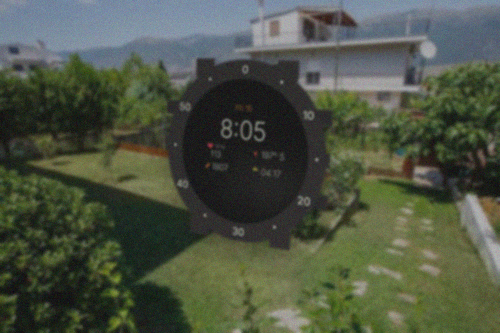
8:05
